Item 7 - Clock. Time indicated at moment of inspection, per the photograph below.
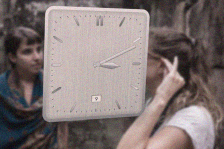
3:11
